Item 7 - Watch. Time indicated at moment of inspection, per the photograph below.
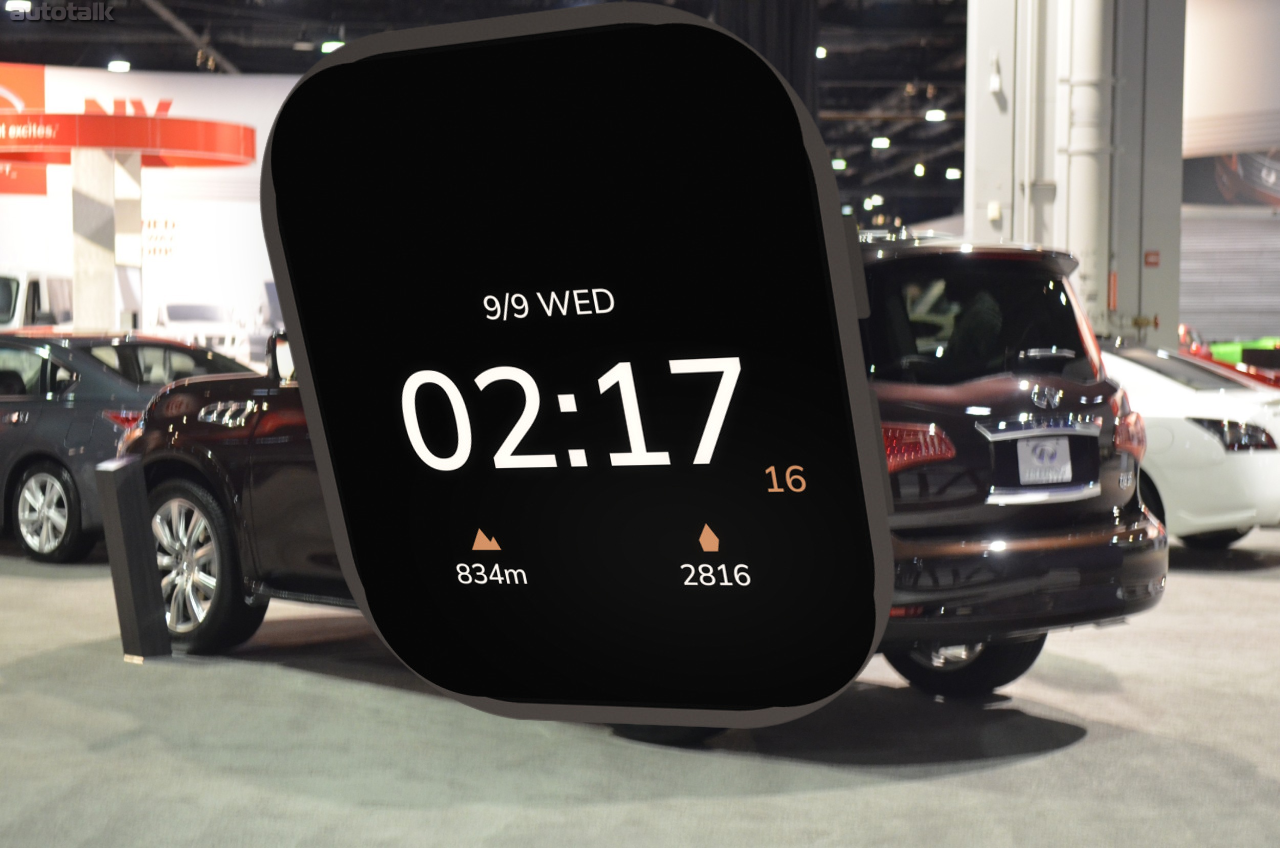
2:17:16
